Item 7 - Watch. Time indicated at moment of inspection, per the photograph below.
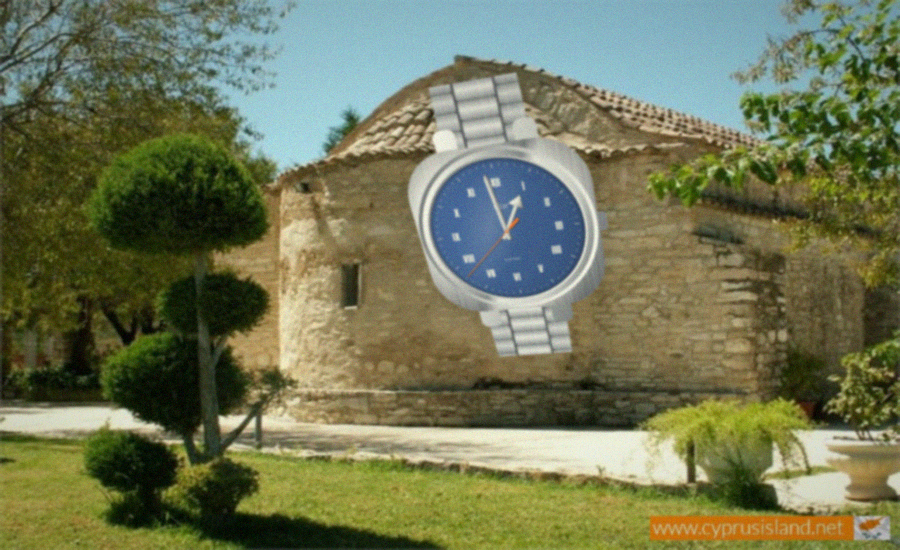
12:58:38
